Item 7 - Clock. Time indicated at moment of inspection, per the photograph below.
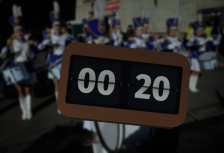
0:20
